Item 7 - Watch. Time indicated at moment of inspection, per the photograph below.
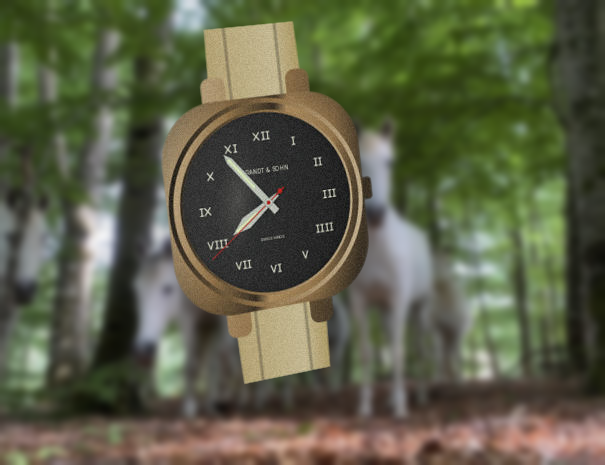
7:53:39
